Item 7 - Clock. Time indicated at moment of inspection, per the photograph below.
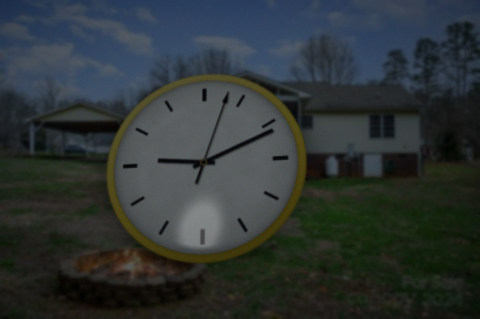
9:11:03
